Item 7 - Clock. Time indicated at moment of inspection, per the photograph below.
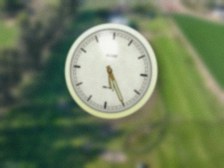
5:25
